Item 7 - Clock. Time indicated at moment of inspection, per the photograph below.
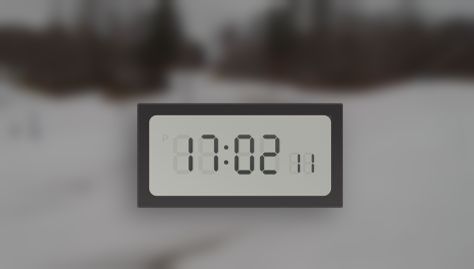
17:02:11
